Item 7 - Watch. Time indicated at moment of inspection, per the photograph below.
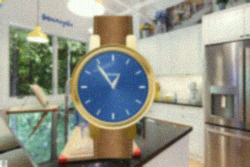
12:54
